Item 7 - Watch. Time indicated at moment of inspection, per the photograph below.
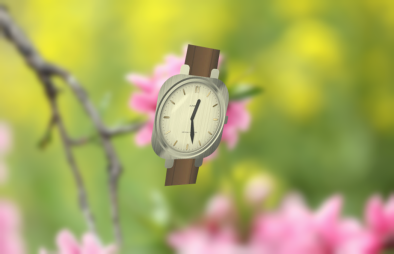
12:28
